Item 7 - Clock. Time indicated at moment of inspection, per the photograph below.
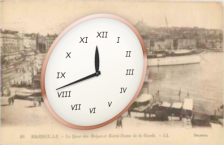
11:42
